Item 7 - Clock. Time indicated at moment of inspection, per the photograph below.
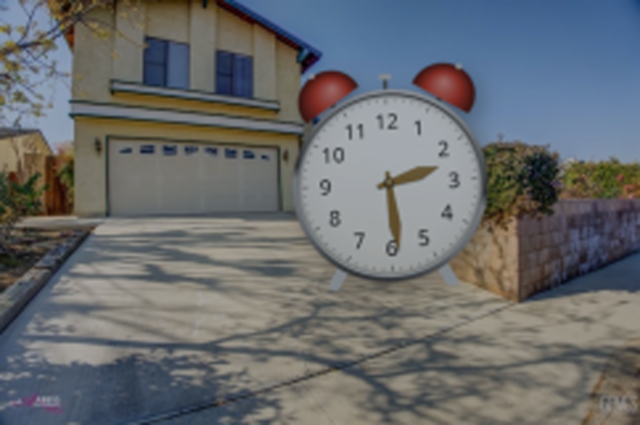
2:29
